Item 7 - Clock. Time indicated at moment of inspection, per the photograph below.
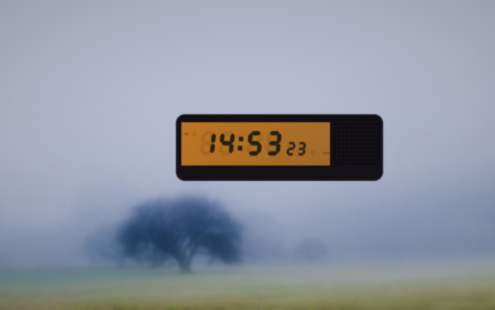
14:53:23
